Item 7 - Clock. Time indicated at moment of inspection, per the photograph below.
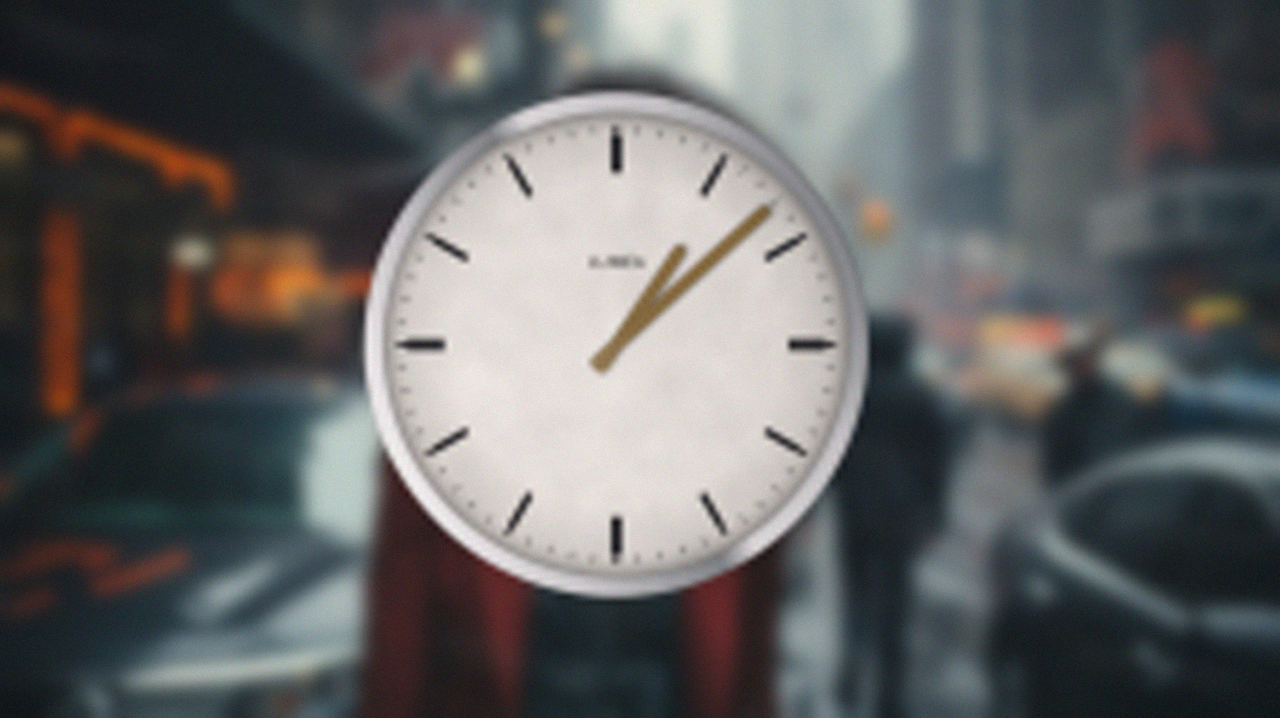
1:08
